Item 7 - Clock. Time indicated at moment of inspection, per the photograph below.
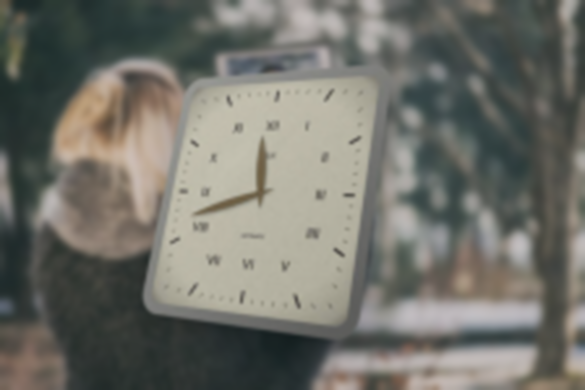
11:42
